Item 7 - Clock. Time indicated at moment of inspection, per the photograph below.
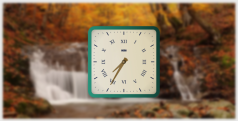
7:35
